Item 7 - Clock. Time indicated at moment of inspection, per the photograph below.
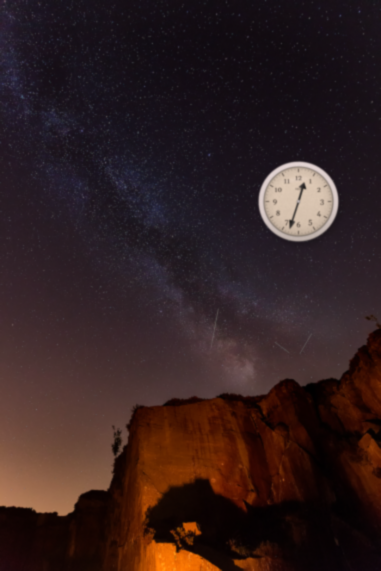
12:33
